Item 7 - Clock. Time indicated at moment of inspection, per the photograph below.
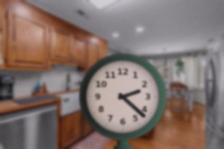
2:22
